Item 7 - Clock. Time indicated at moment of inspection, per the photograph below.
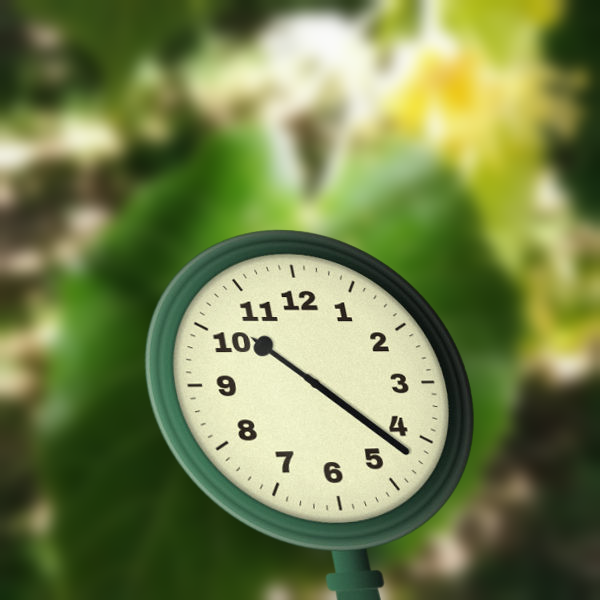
10:22
